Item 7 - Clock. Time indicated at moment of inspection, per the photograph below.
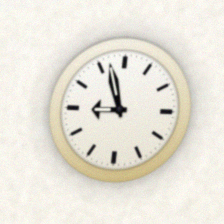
8:57
